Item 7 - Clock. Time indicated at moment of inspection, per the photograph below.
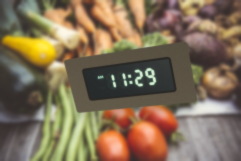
11:29
